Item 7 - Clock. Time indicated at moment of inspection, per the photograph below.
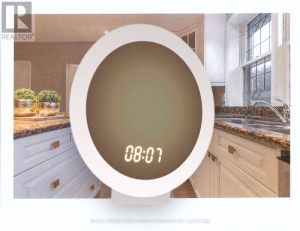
8:07
